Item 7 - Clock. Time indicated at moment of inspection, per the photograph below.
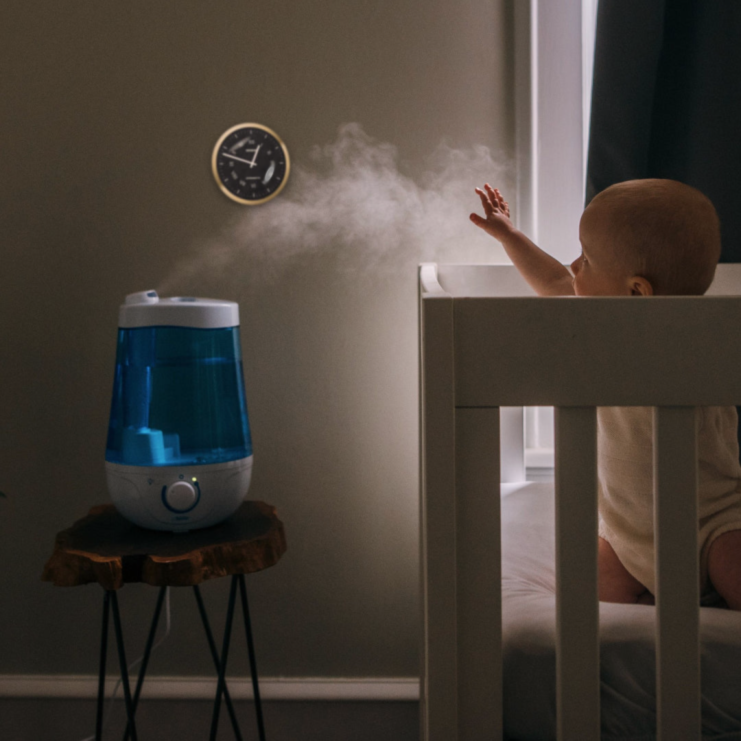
12:48
